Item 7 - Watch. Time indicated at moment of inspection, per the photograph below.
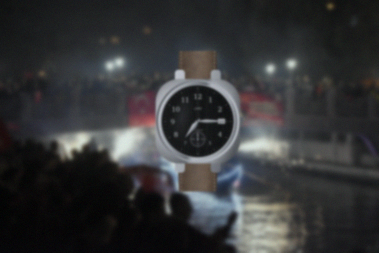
7:15
